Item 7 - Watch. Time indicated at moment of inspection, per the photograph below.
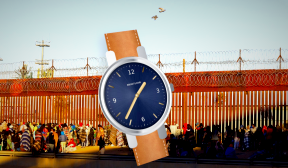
1:37
